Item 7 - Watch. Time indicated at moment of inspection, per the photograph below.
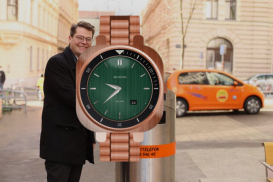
9:38
